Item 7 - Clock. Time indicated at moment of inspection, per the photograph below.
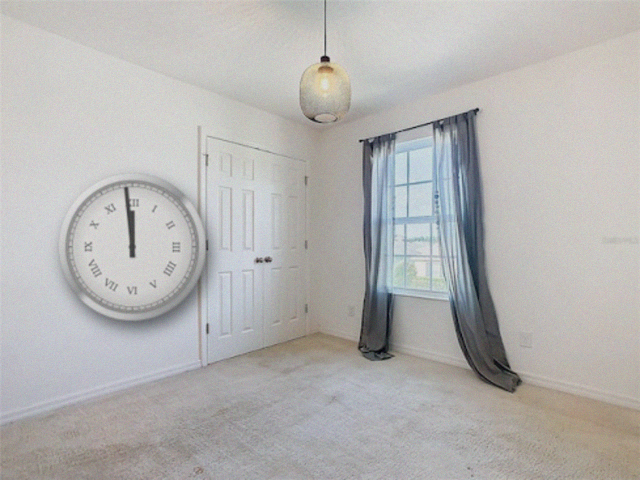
11:59
